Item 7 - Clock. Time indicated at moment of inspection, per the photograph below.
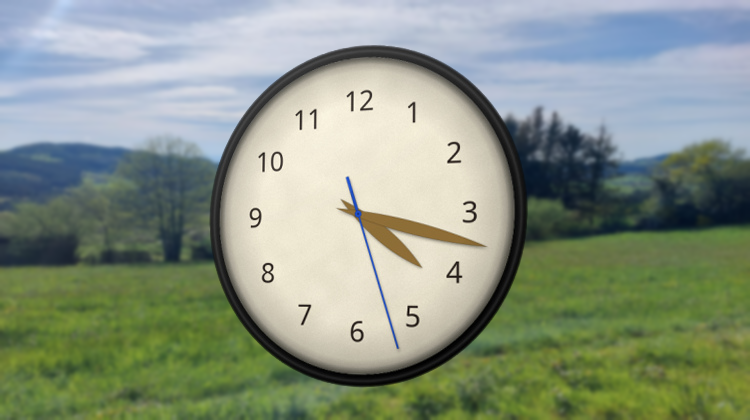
4:17:27
